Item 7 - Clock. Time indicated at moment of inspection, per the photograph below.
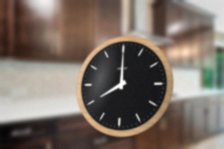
8:00
